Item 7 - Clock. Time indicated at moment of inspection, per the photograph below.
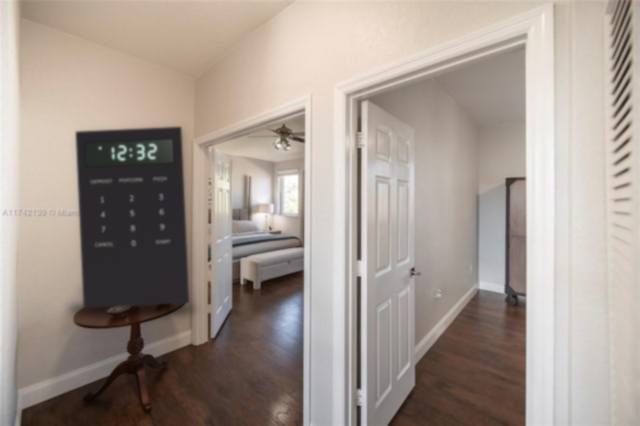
12:32
